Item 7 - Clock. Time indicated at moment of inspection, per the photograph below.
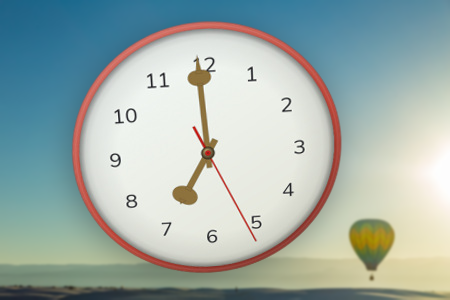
6:59:26
